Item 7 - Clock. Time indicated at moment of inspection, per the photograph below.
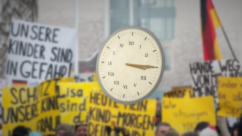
3:15
